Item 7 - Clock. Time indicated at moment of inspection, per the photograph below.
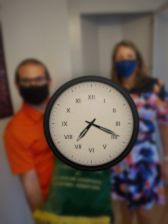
7:19
